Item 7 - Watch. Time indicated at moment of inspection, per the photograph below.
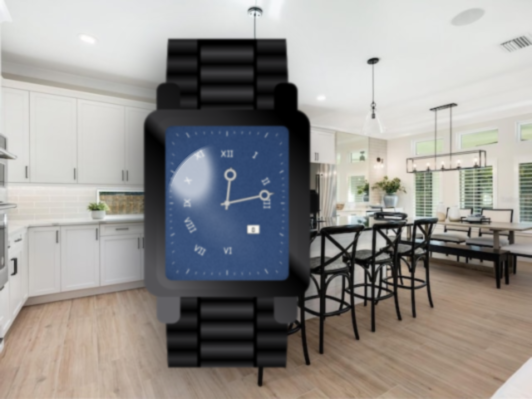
12:13
